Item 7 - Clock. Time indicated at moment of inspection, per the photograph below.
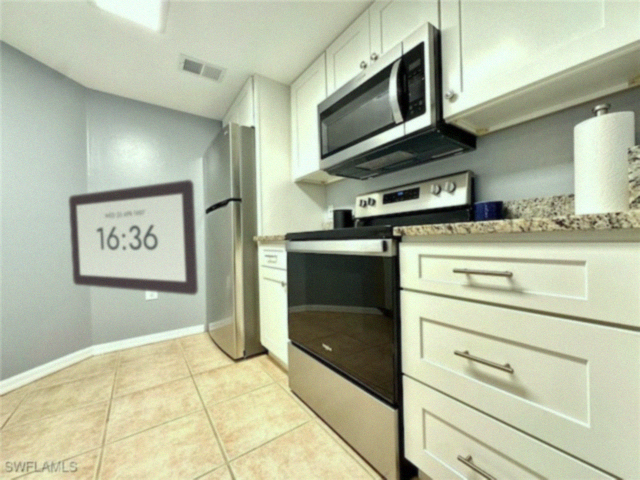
16:36
